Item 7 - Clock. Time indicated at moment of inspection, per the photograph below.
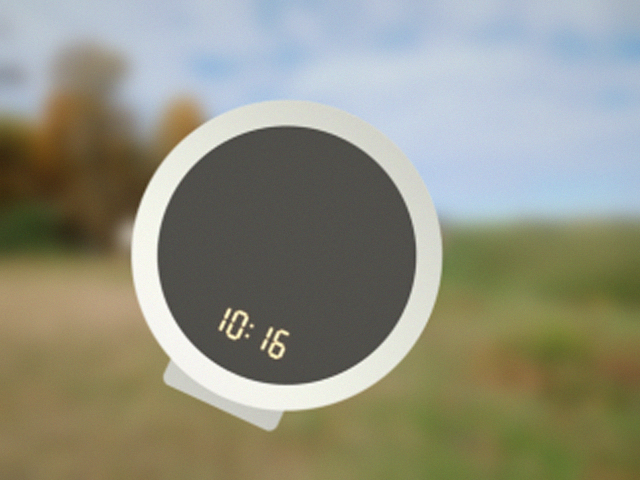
10:16
